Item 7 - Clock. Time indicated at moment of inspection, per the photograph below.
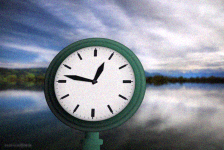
12:47
